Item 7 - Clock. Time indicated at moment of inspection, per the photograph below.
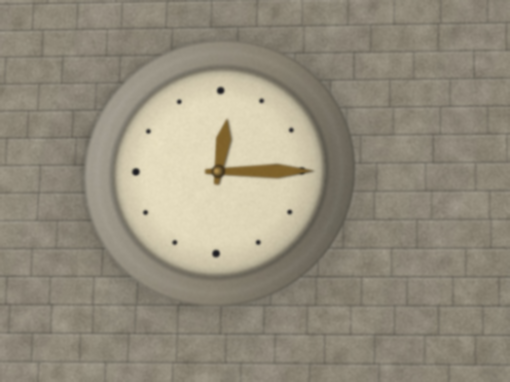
12:15
